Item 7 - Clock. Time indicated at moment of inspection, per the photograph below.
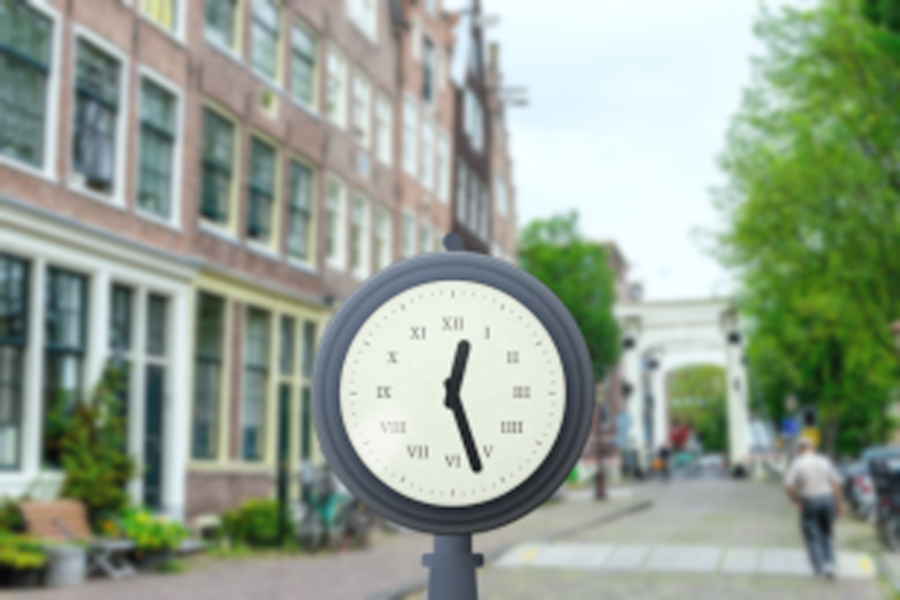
12:27
